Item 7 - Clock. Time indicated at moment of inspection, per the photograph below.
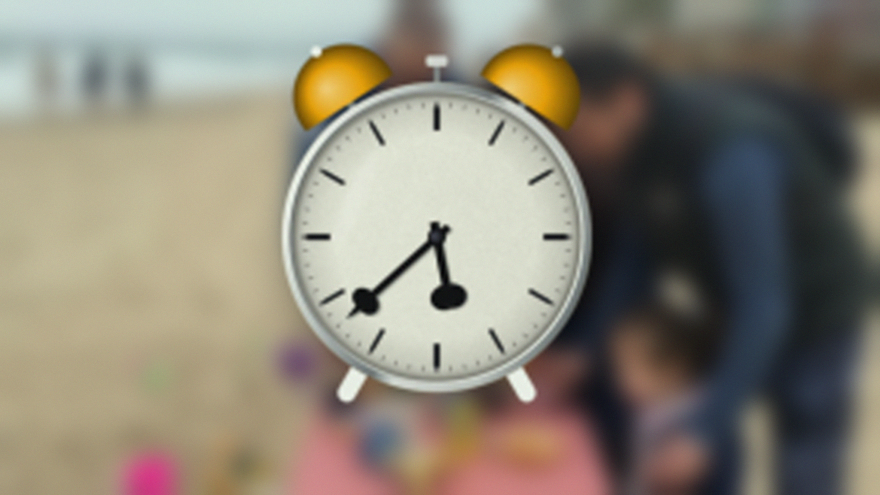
5:38
